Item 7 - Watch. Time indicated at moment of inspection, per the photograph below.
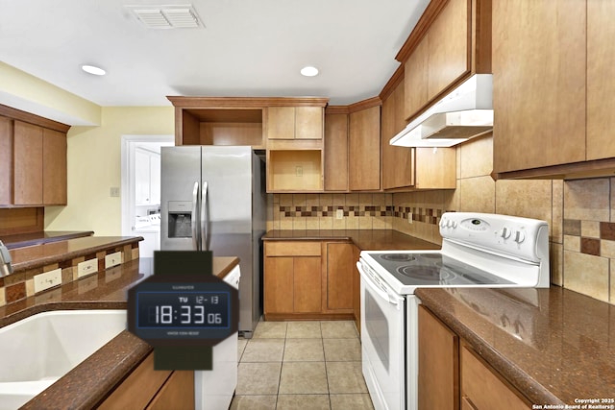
18:33
